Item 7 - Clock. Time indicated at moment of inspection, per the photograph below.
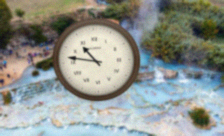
10:47
